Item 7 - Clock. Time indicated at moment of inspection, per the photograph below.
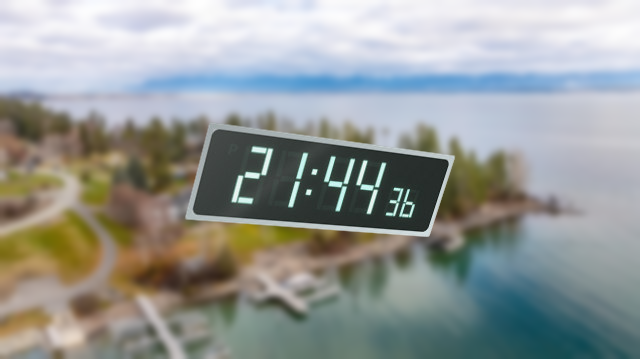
21:44:36
